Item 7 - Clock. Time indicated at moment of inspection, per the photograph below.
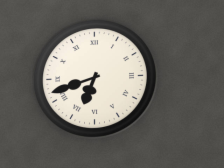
6:42
